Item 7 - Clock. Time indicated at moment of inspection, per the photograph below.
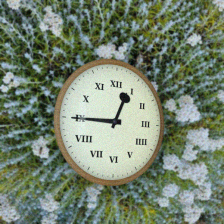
12:45
